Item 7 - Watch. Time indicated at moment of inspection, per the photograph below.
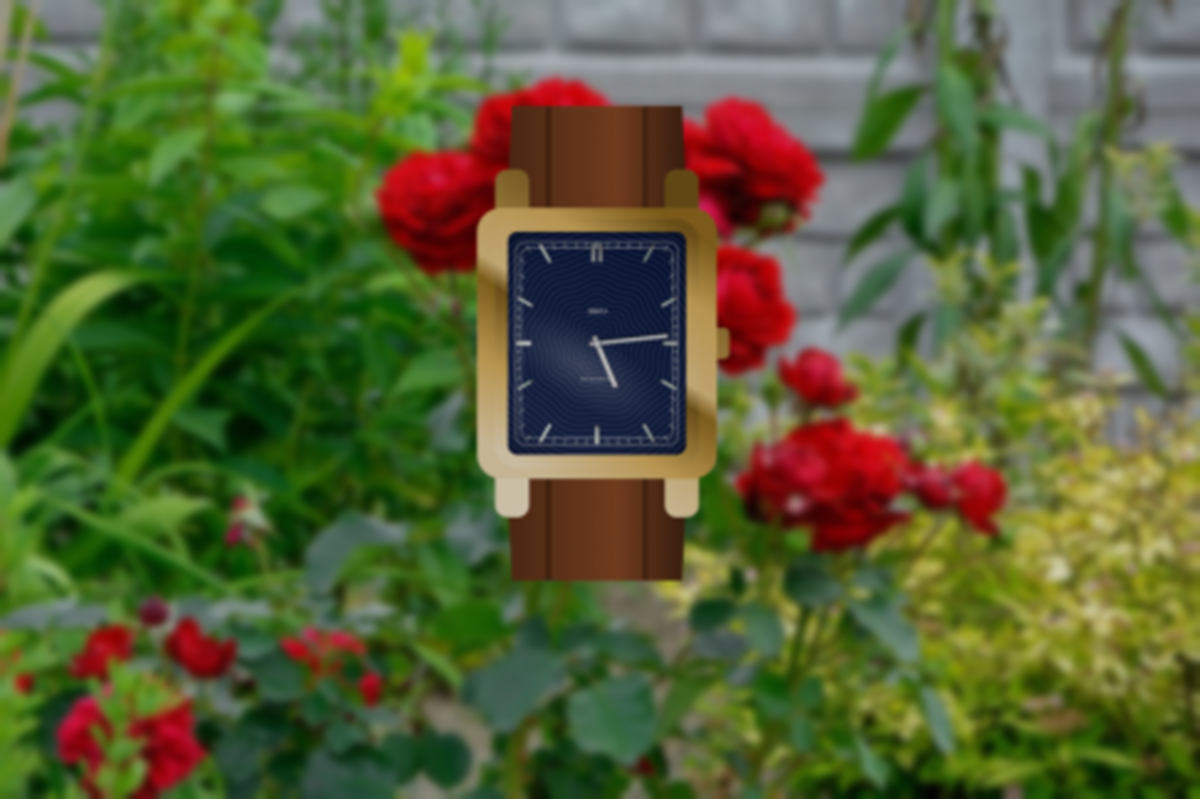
5:14
